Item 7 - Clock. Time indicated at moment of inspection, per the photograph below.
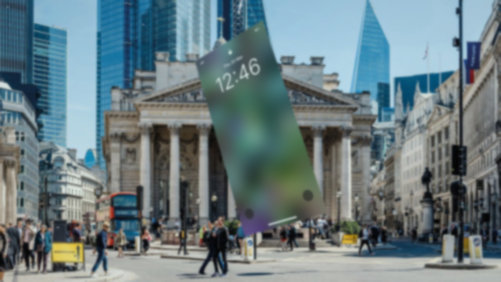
12:46
